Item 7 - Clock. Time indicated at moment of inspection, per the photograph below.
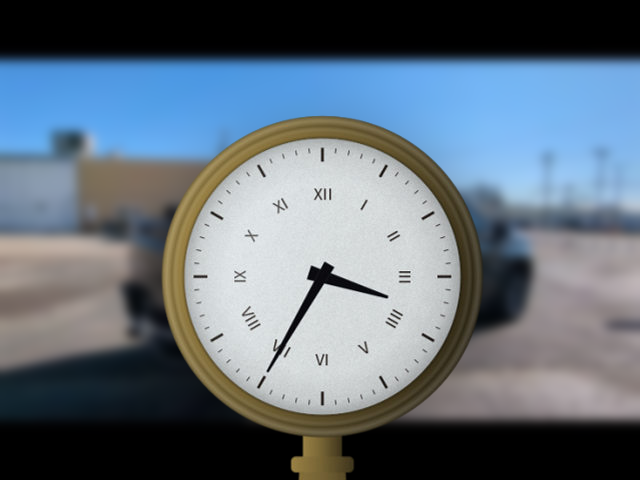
3:35
